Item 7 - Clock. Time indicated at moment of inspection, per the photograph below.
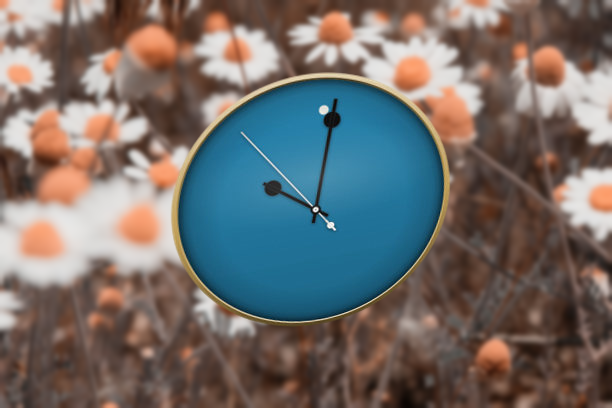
10:00:53
